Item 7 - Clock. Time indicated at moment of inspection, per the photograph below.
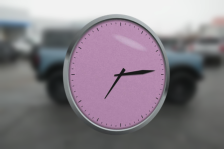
7:14
